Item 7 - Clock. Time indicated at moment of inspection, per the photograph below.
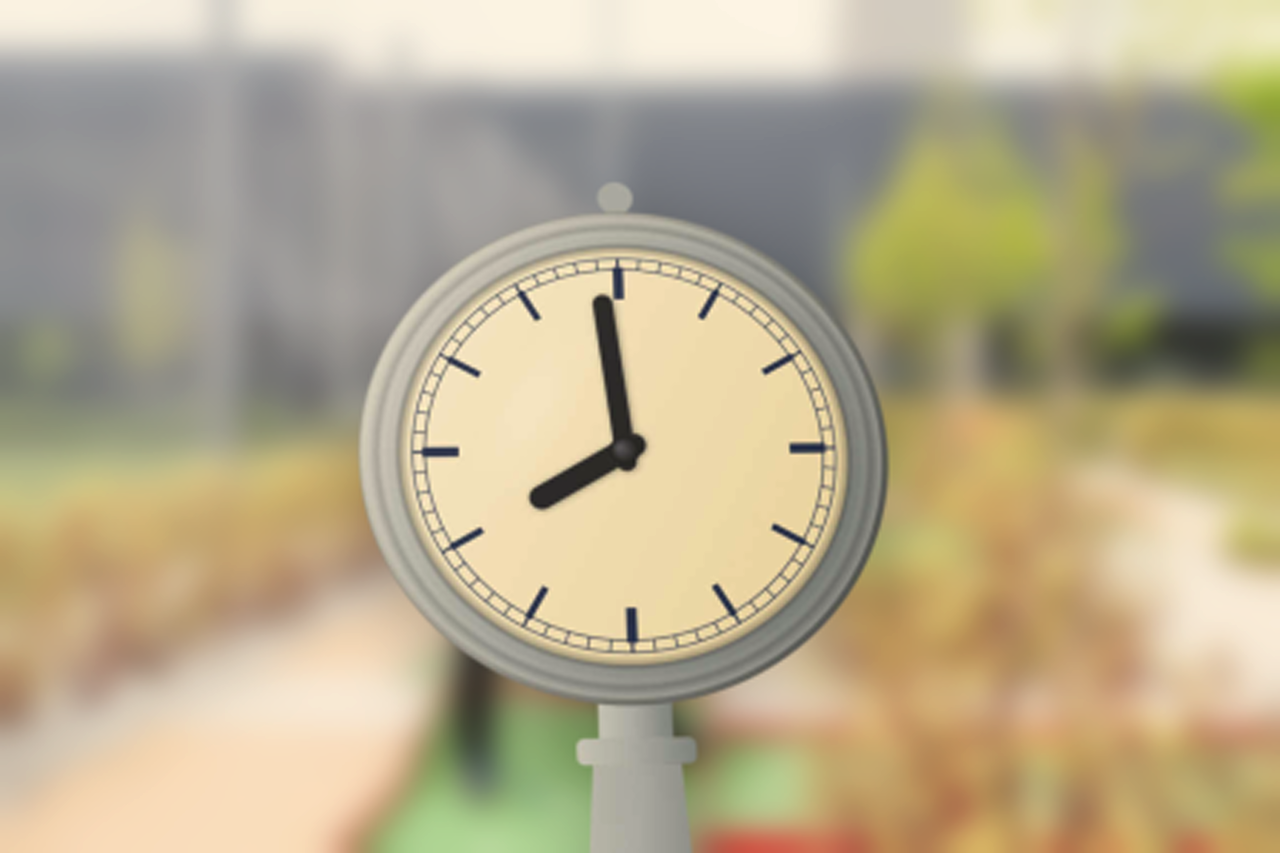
7:59
